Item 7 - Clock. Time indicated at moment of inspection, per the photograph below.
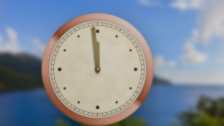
11:59
